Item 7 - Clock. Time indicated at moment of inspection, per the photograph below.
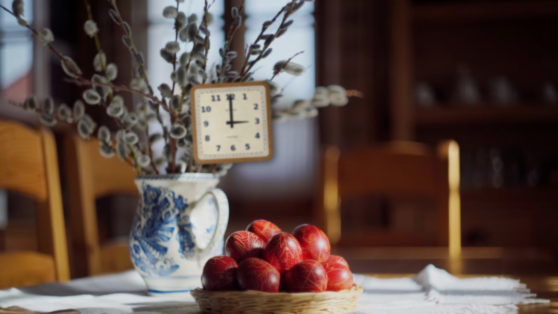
3:00
